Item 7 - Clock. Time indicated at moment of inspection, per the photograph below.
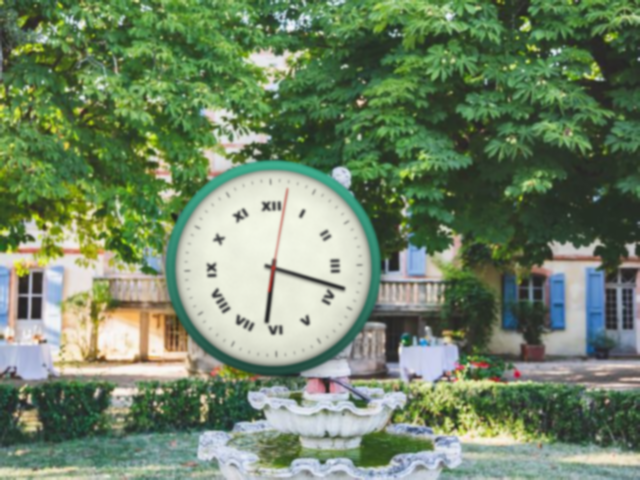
6:18:02
